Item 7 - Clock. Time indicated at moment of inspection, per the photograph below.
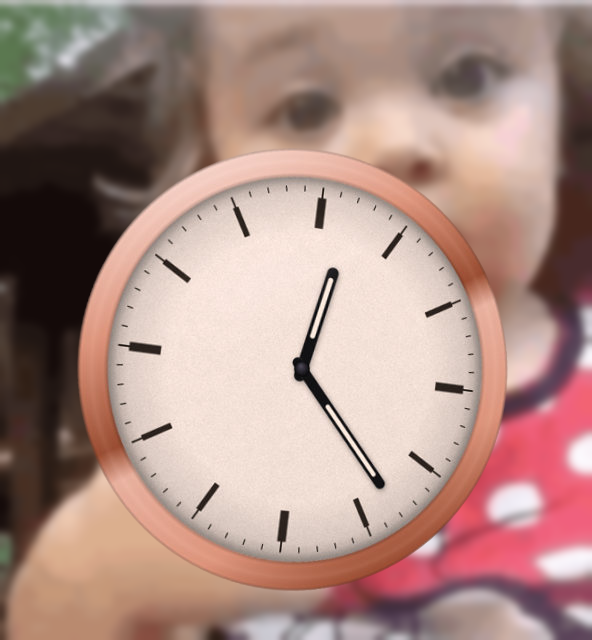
12:23
